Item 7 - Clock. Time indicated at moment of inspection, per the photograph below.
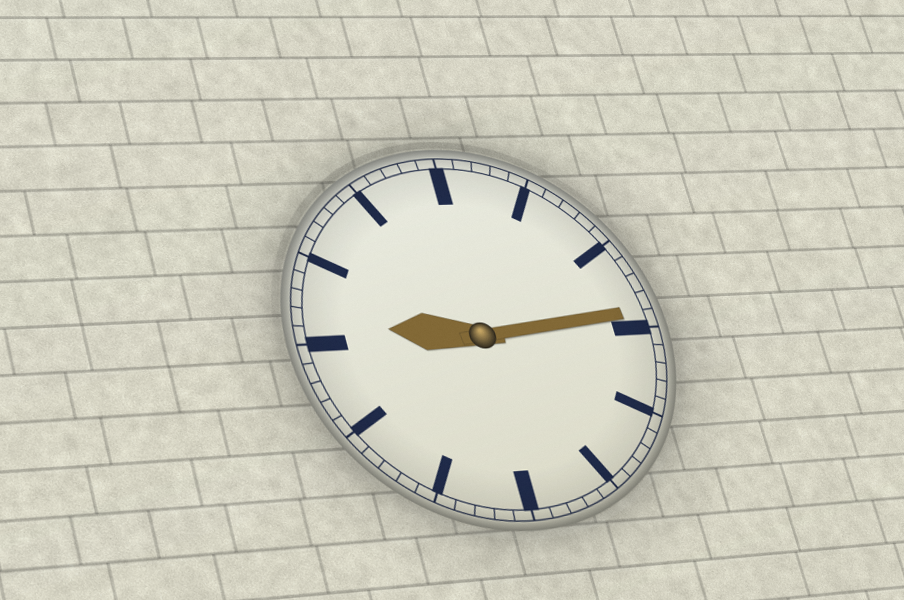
9:14
